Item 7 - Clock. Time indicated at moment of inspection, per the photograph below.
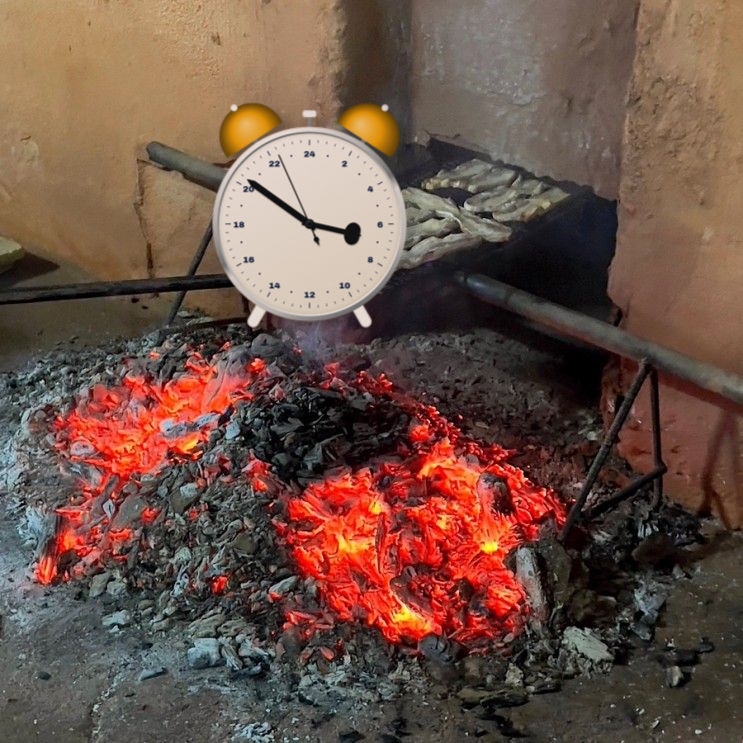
6:50:56
